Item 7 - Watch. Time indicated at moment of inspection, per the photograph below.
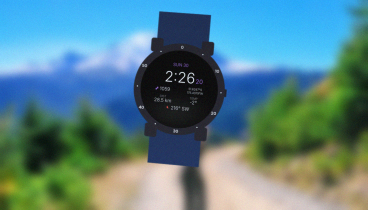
2:26
